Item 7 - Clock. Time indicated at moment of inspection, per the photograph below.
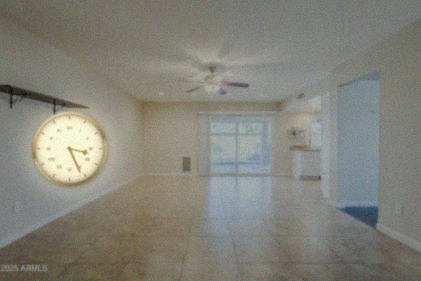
3:26
